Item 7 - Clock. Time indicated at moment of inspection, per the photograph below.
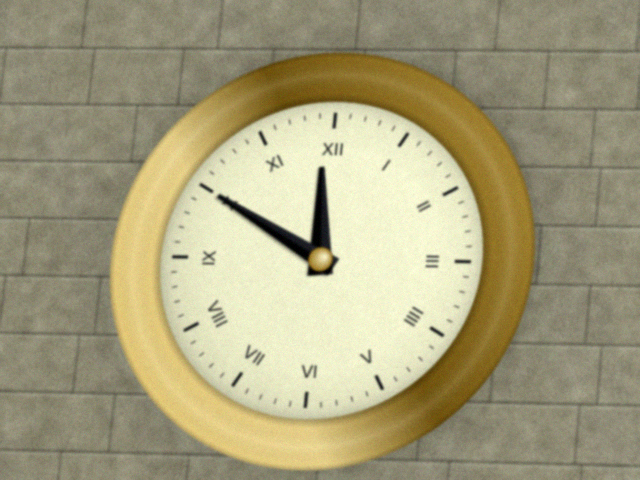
11:50
